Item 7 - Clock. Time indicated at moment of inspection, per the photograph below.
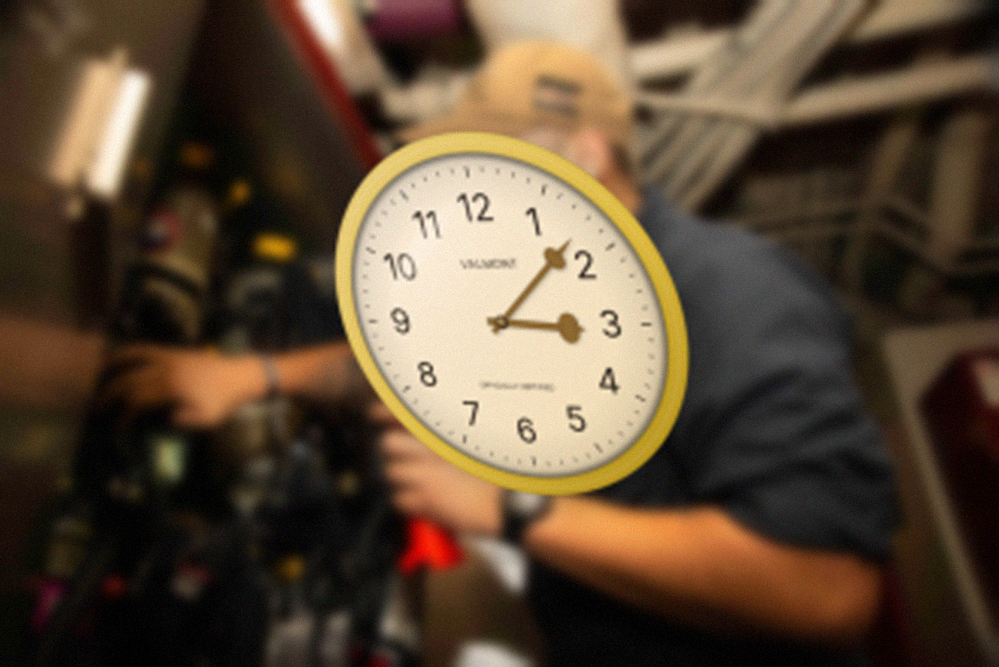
3:08
